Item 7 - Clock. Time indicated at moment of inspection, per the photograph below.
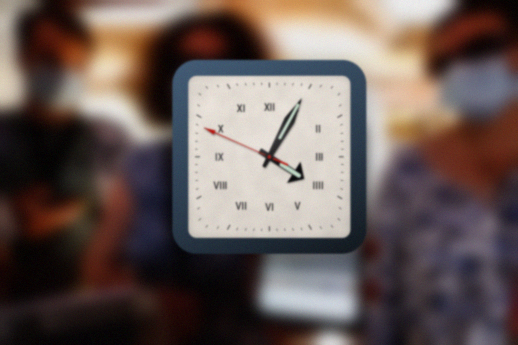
4:04:49
